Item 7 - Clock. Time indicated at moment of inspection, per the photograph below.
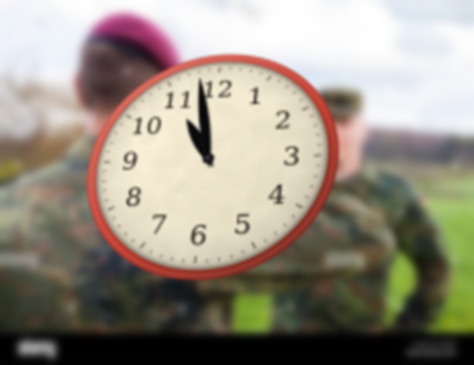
10:58
